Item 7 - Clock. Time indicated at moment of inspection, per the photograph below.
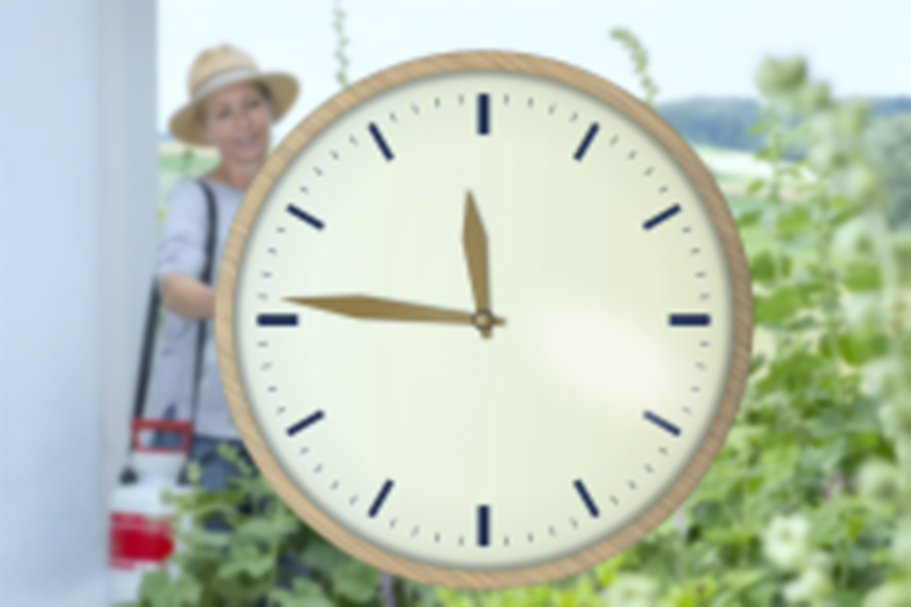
11:46
